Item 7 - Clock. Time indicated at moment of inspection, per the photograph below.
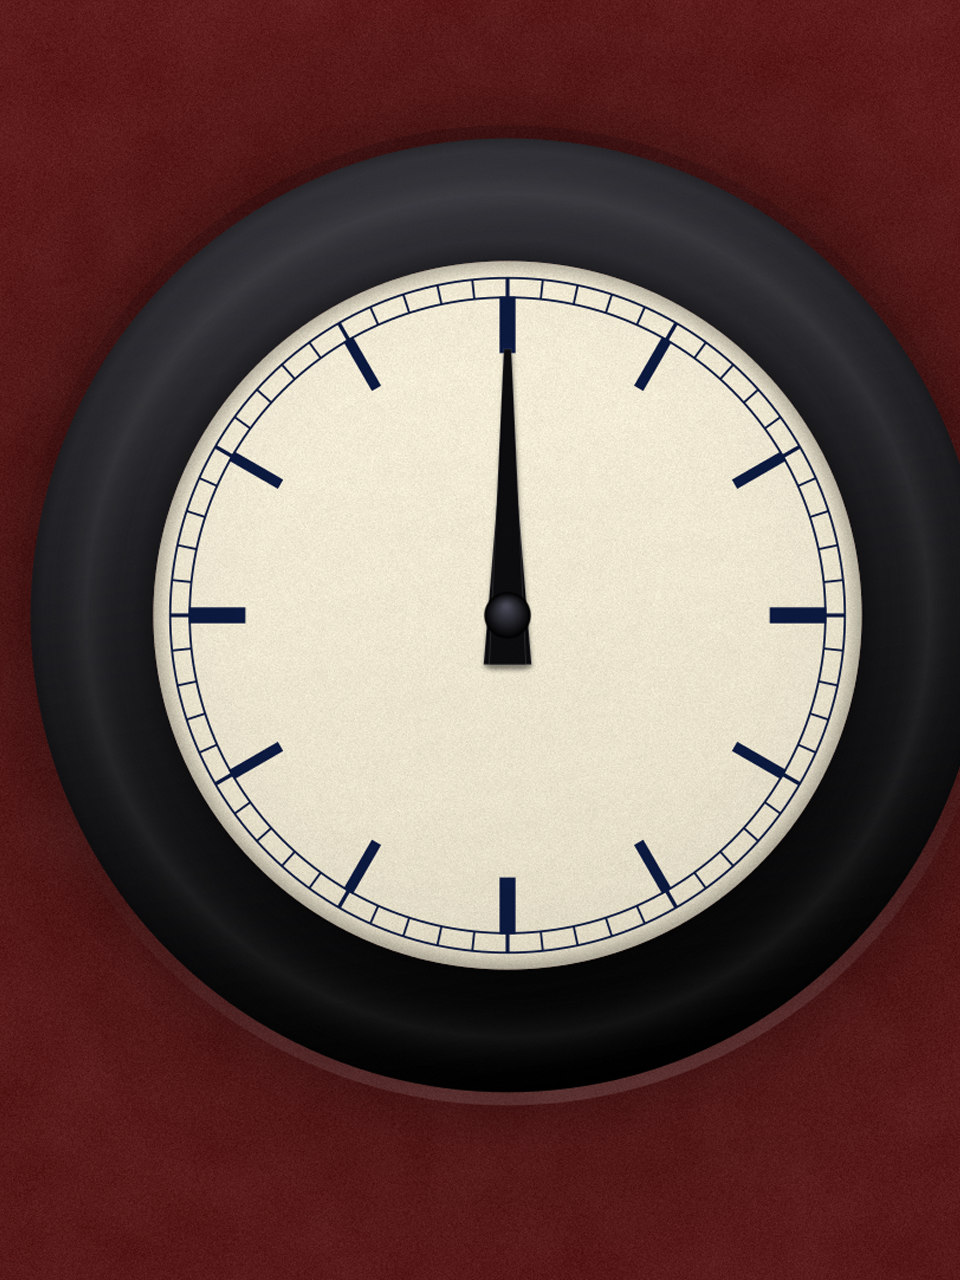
12:00
